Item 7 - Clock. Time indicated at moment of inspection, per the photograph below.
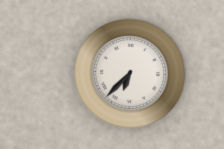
6:37
